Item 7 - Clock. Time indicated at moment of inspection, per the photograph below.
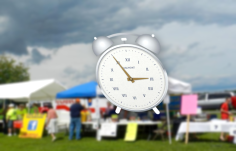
2:55
